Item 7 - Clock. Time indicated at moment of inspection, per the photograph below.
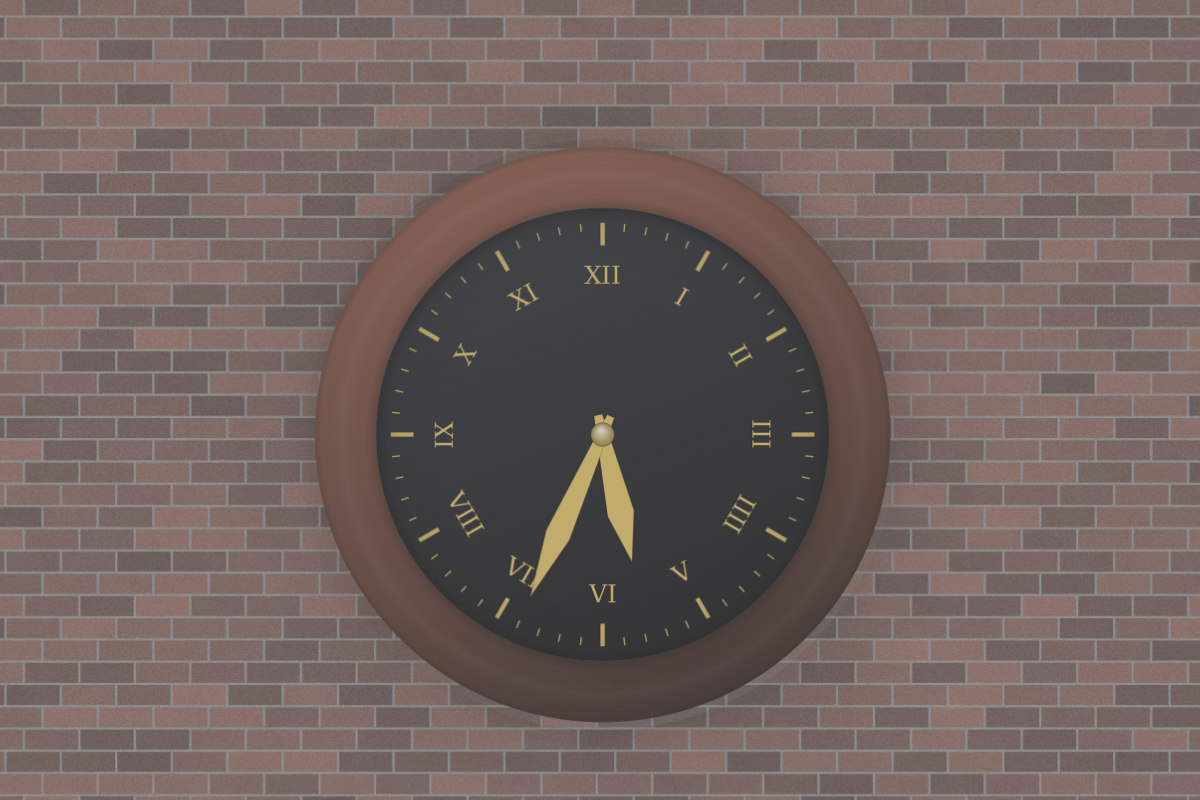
5:34
